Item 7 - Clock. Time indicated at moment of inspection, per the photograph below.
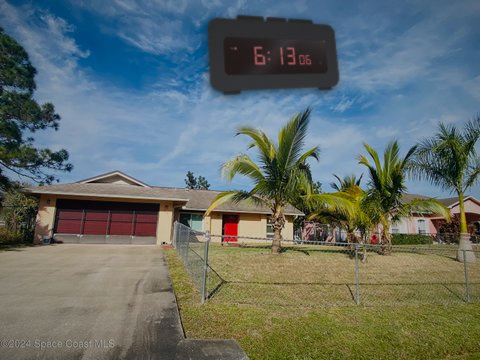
6:13:06
